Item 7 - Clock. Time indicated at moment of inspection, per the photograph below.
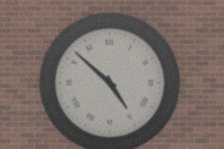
4:52
